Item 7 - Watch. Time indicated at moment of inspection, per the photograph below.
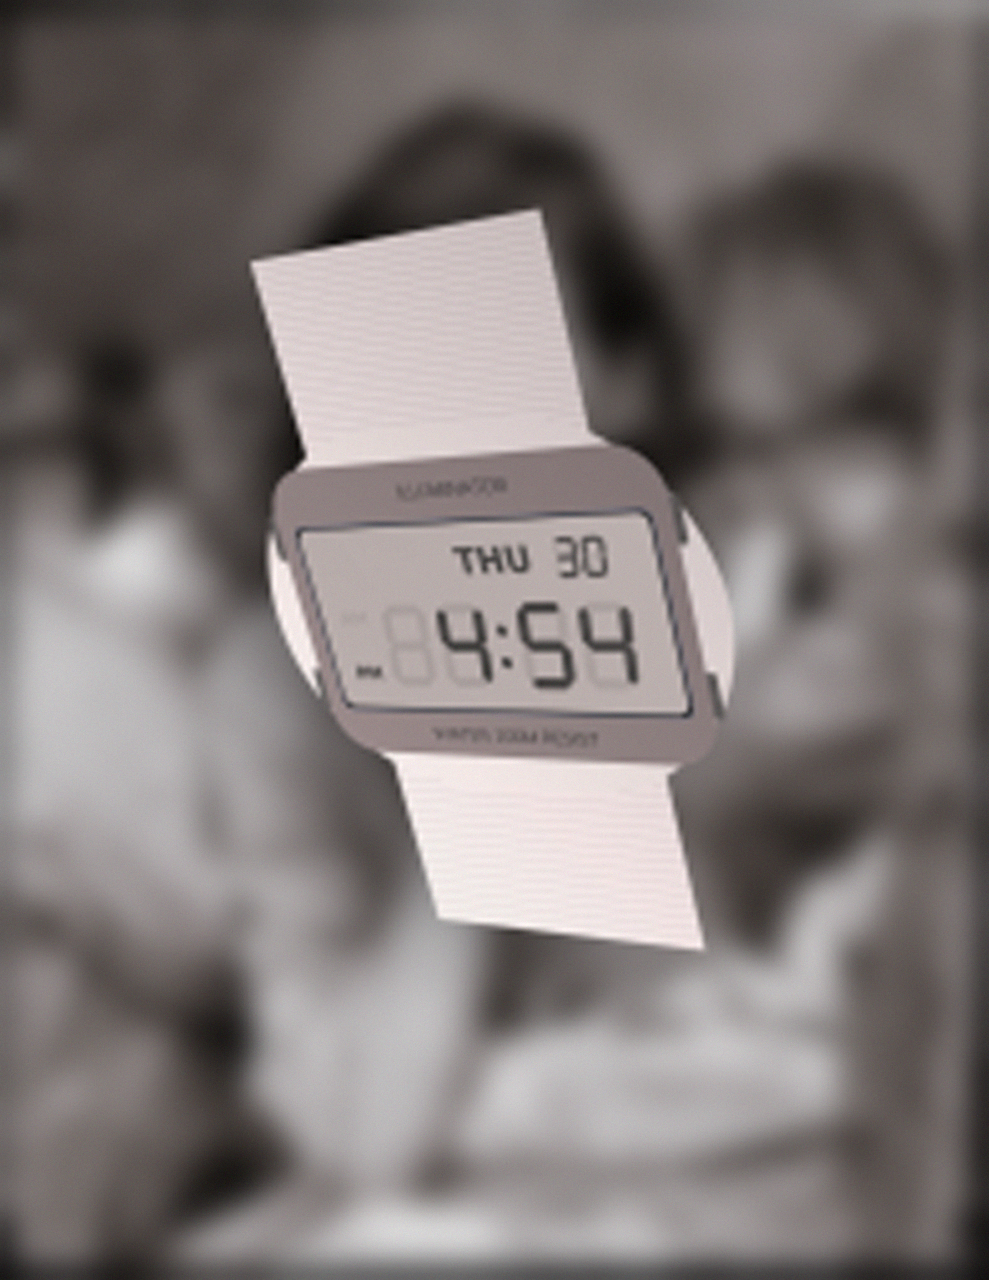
4:54
